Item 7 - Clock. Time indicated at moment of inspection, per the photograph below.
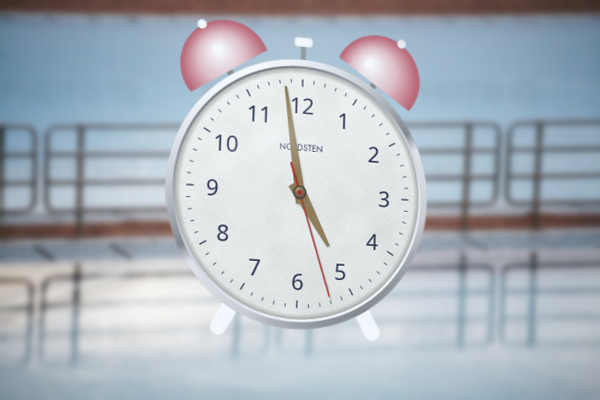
4:58:27
